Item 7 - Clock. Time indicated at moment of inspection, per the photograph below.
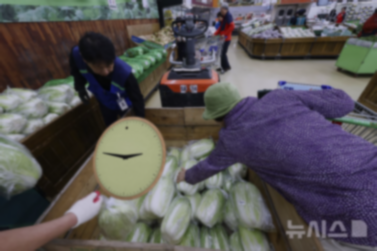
2:47
